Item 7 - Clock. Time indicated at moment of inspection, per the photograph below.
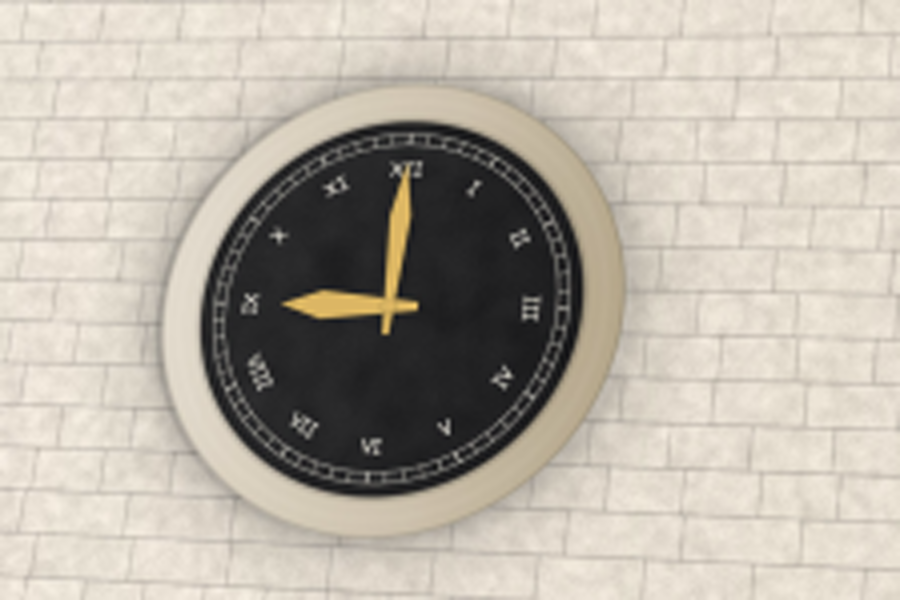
9:00
